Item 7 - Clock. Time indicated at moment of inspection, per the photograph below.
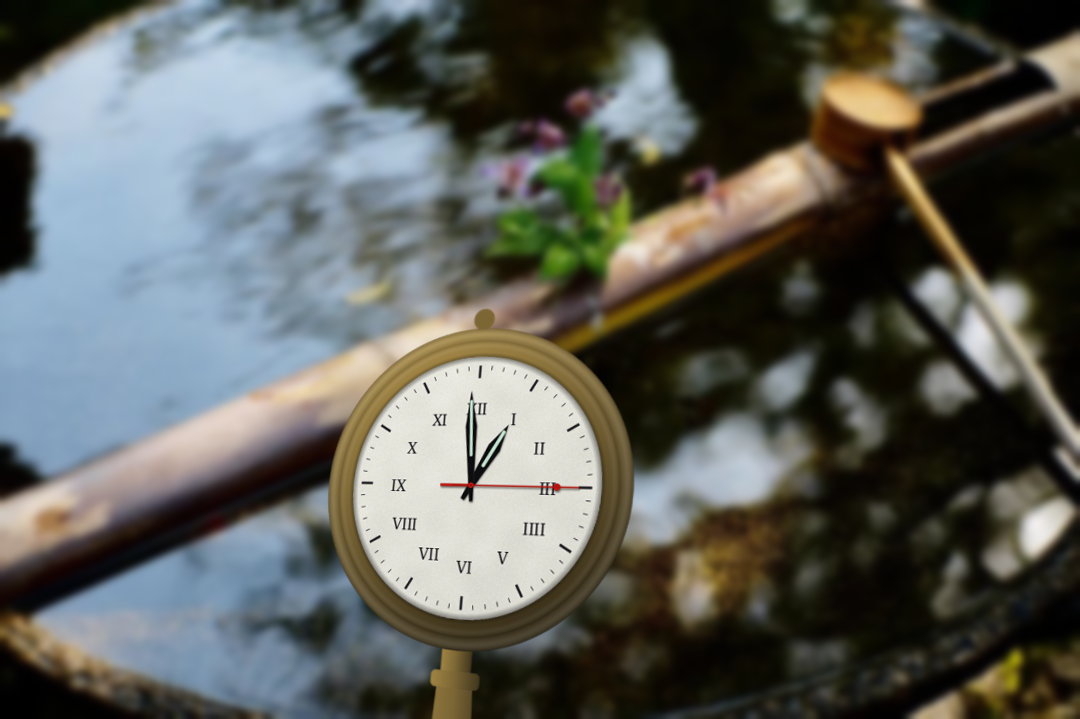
12:59:15
